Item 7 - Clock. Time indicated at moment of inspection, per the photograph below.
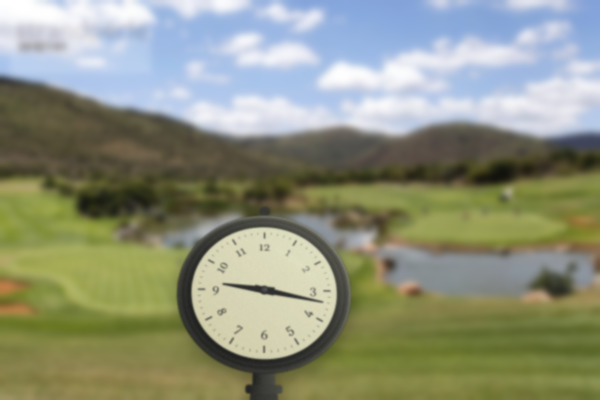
9:17
